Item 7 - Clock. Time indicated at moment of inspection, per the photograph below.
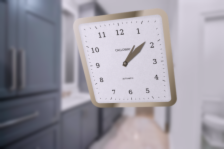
1:08
